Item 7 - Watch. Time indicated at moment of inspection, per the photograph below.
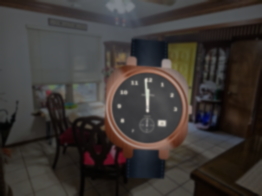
11:59
